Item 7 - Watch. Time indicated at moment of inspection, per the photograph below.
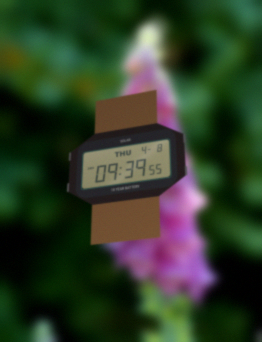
9:39
